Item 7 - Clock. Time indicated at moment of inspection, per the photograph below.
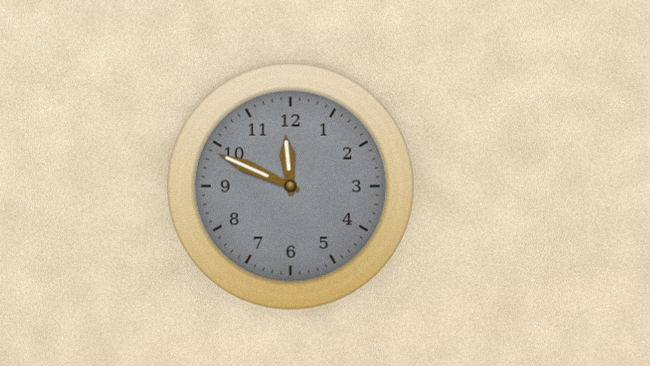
11:49
